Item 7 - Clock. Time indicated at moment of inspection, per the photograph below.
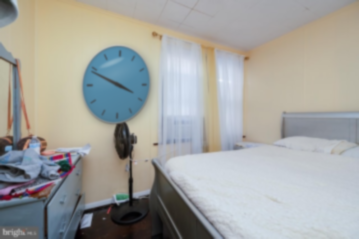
3:49
